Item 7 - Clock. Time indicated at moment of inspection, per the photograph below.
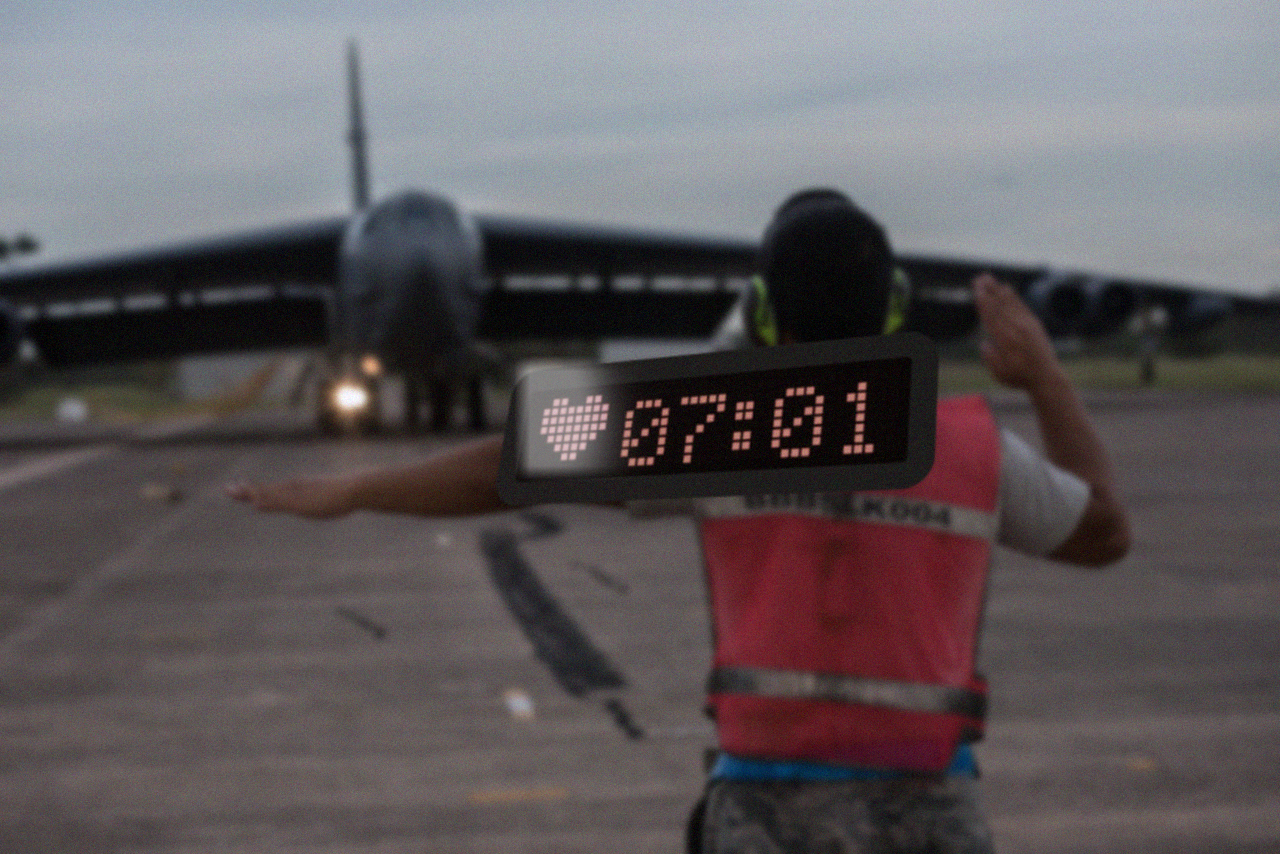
7:01
